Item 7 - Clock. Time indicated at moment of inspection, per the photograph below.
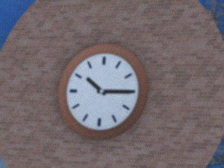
10:15
